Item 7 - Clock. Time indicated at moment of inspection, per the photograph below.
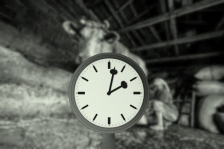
2:02
